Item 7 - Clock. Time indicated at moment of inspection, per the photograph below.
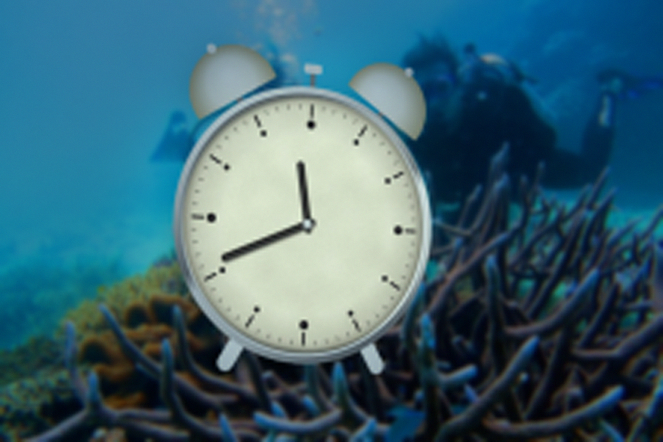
11:41
